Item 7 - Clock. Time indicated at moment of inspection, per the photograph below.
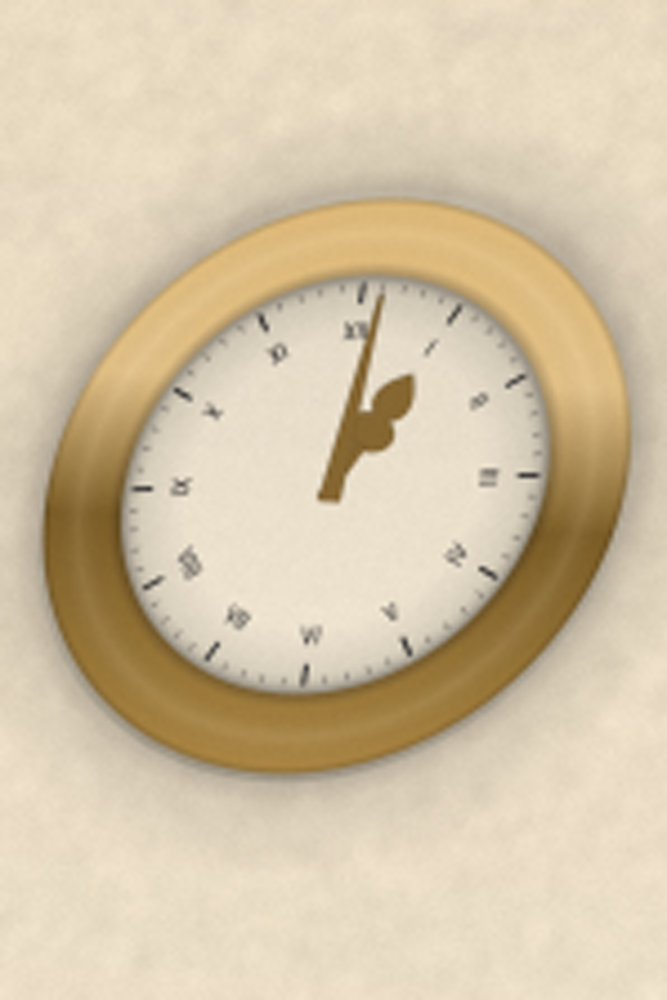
1:01
